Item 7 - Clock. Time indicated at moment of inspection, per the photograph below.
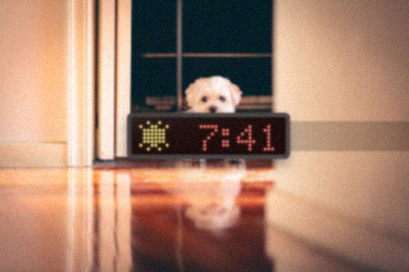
7:41
